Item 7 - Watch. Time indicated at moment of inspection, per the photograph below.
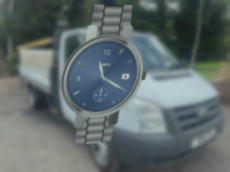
11:20
